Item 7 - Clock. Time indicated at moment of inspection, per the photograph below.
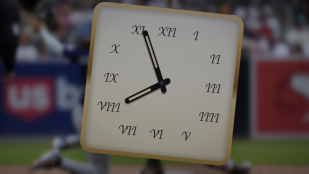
7:56
